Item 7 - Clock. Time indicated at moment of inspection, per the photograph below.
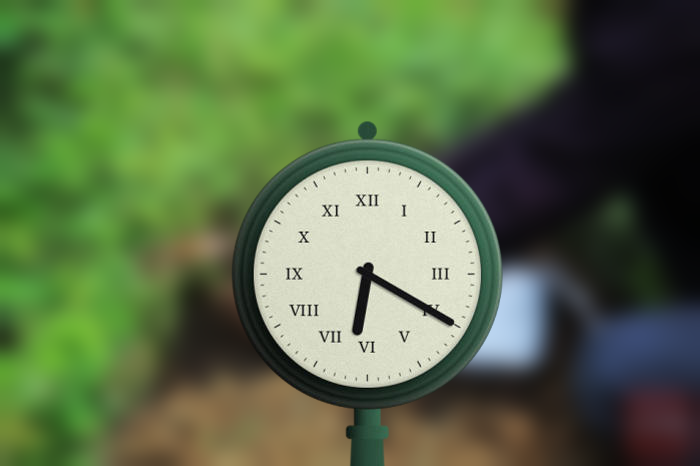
6:20
